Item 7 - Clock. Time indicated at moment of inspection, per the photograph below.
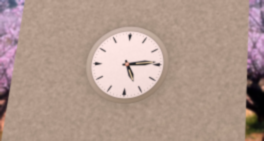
5:14
